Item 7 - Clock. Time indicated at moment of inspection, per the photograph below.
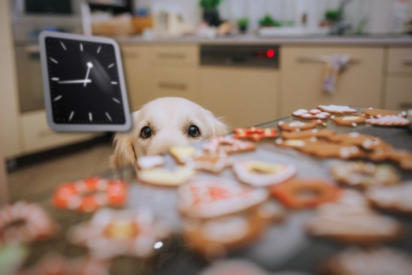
12:44
